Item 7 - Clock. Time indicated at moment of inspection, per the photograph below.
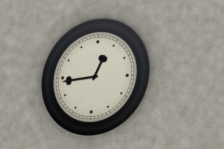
12:44
